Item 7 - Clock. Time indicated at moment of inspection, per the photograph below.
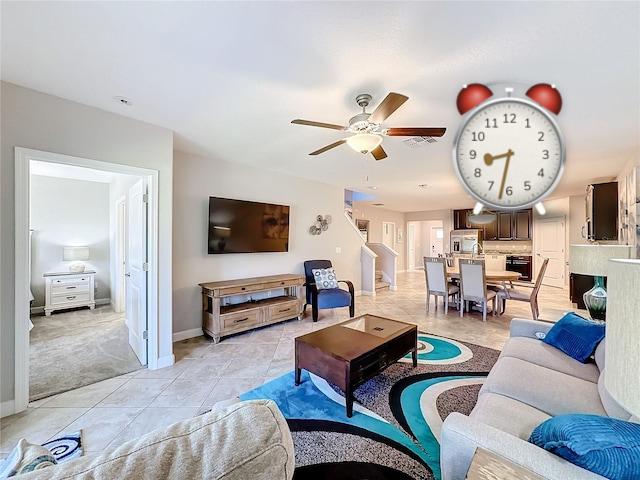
8:32
